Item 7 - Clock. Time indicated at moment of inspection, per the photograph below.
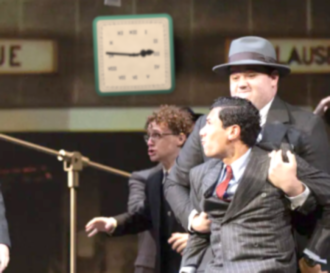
2:46
